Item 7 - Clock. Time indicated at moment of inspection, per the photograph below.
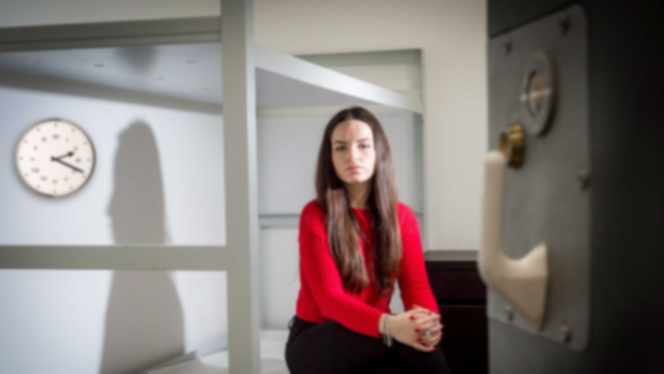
2:19
